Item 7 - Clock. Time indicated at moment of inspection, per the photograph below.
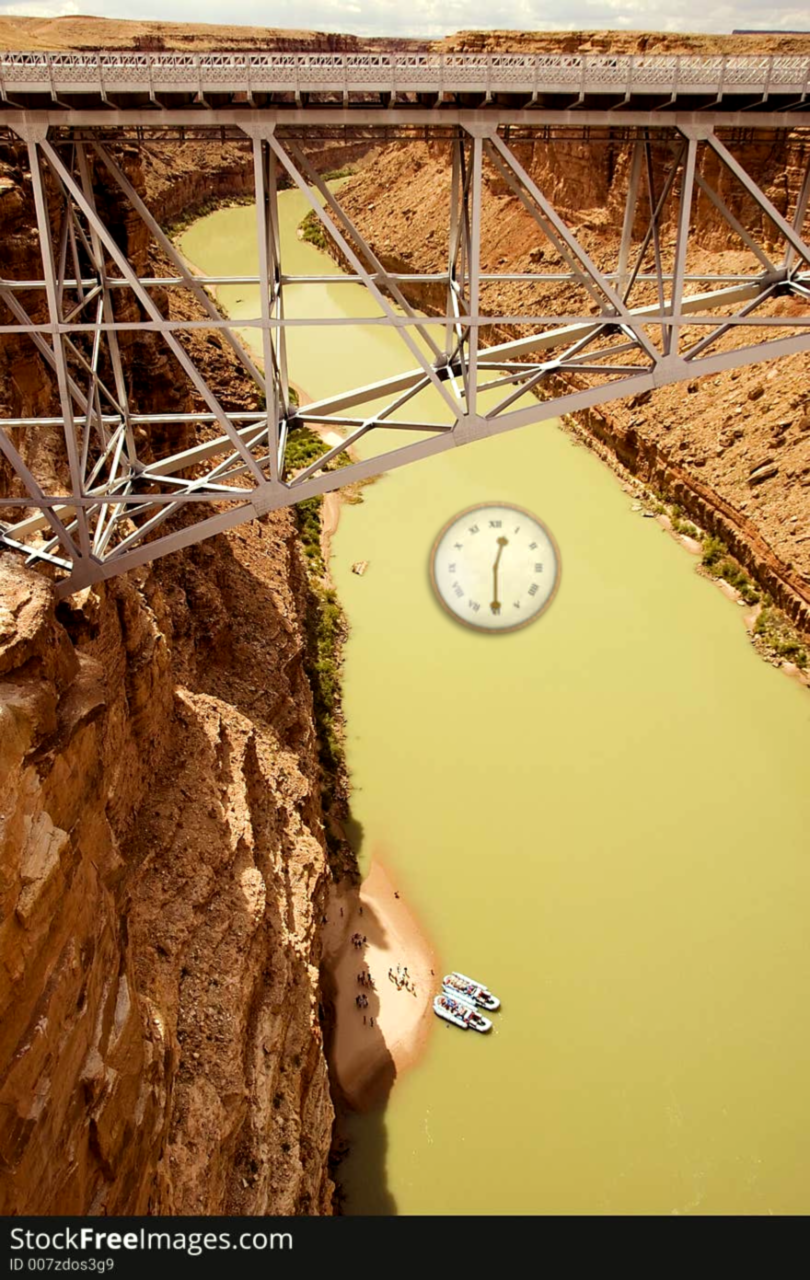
12:30
